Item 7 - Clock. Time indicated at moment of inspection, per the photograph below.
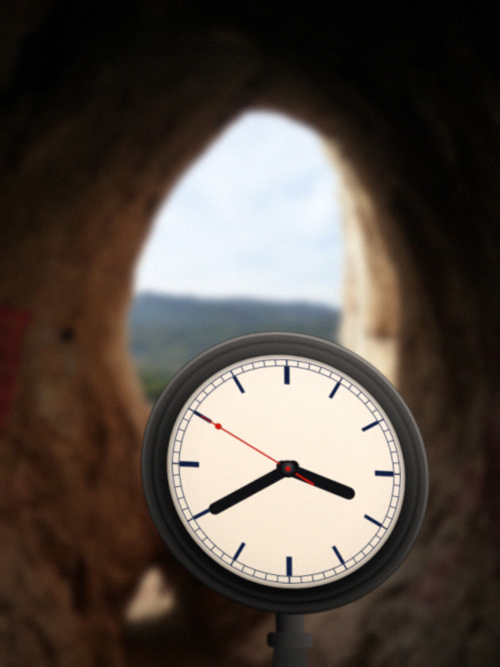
3:39:50
